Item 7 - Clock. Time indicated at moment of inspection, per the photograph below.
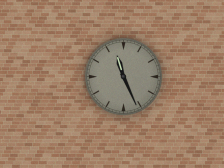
11:26
